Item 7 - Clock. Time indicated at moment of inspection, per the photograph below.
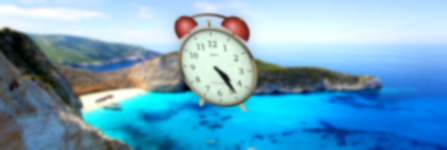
4:24
